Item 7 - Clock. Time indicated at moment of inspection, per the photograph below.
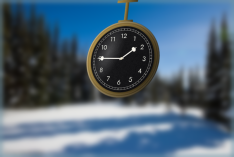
1:45
